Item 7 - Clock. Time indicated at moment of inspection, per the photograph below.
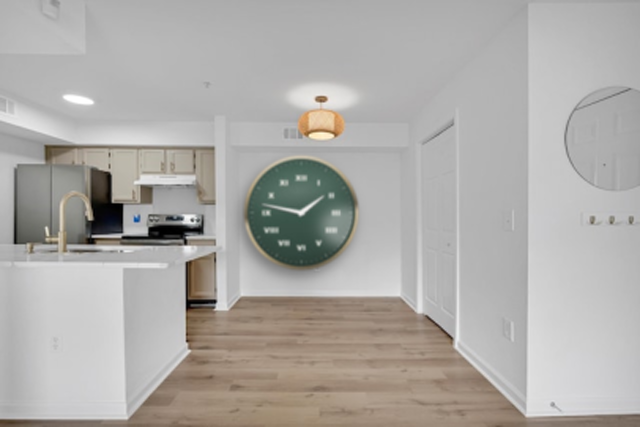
1:47
